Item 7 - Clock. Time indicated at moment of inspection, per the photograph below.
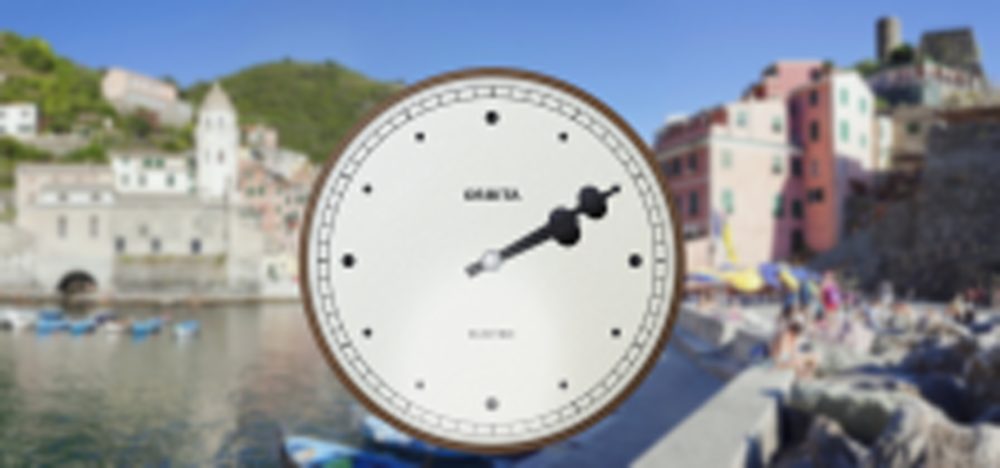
2:10
